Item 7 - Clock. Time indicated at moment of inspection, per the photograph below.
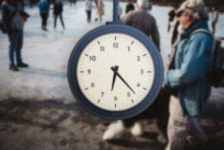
6:23
